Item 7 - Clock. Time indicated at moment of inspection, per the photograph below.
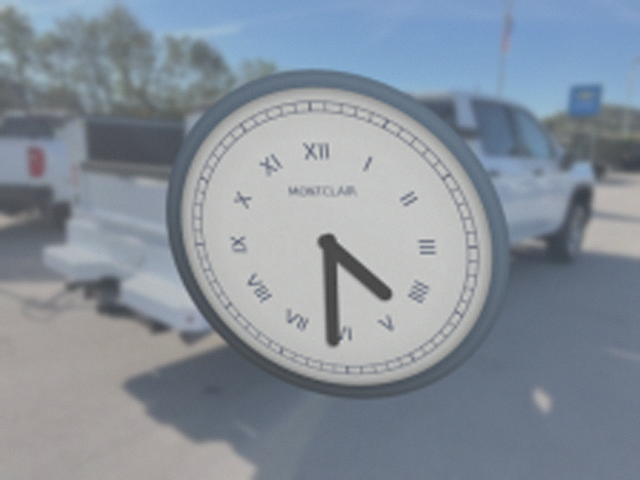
4:31
